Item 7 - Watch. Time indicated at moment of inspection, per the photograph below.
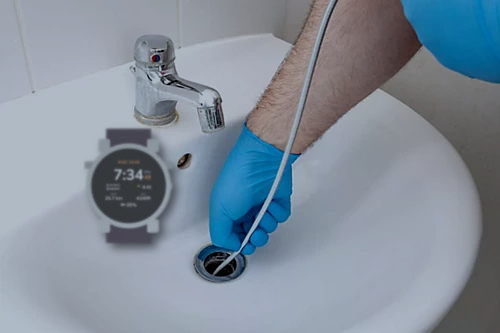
7:34
